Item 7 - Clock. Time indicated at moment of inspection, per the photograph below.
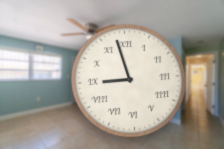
8:58
